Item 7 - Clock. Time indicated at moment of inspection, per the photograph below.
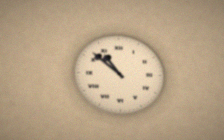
10:52
